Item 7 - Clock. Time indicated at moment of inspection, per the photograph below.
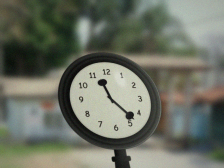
11:23
